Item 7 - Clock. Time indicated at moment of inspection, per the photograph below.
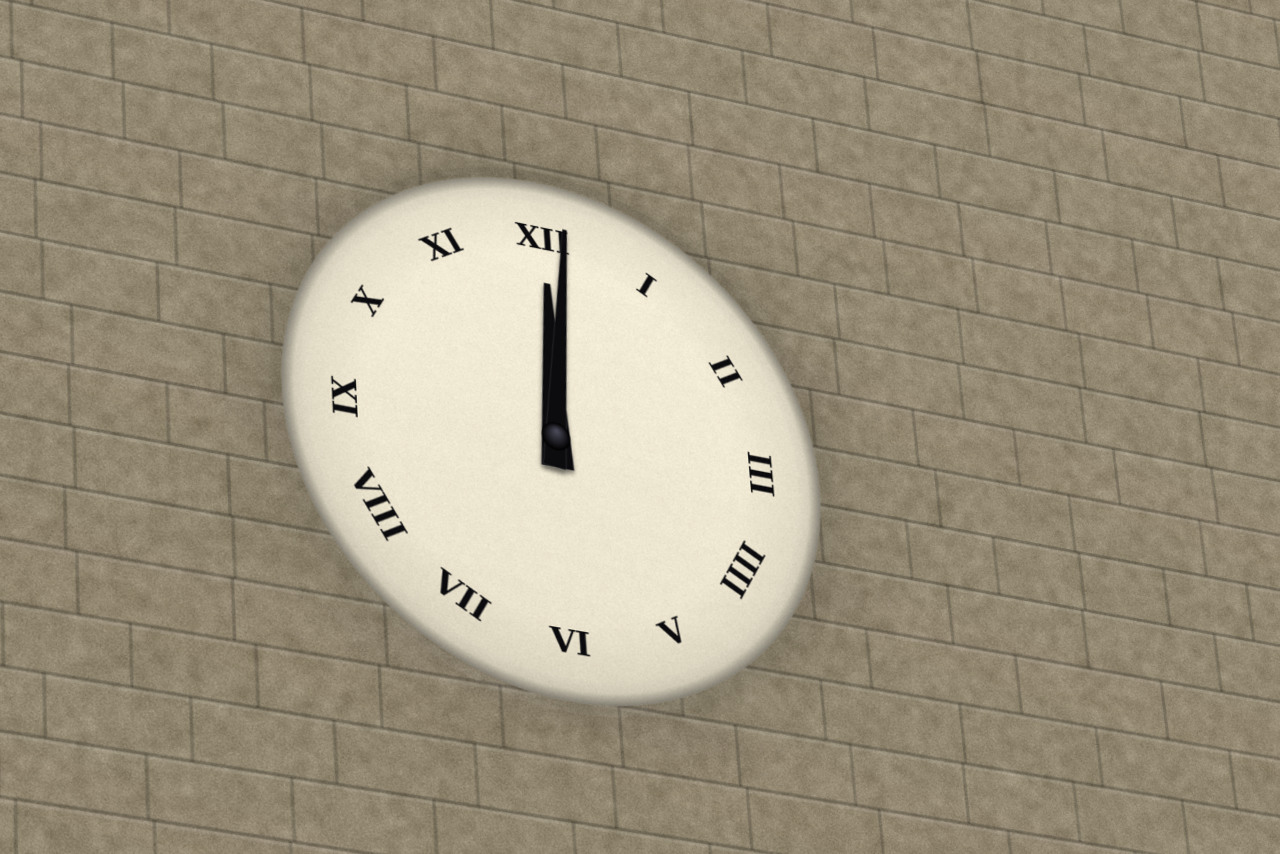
12:01
